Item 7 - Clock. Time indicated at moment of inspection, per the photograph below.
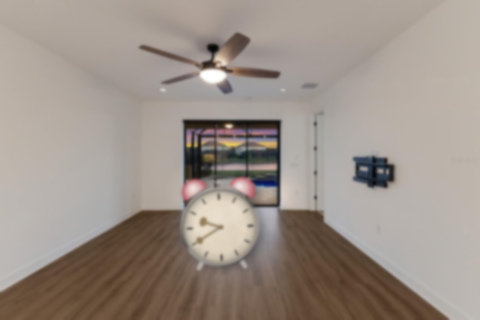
9:40
